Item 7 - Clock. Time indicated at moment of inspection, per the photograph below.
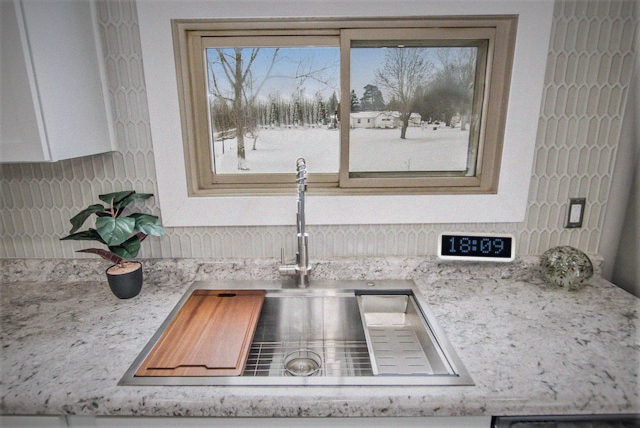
18:09
